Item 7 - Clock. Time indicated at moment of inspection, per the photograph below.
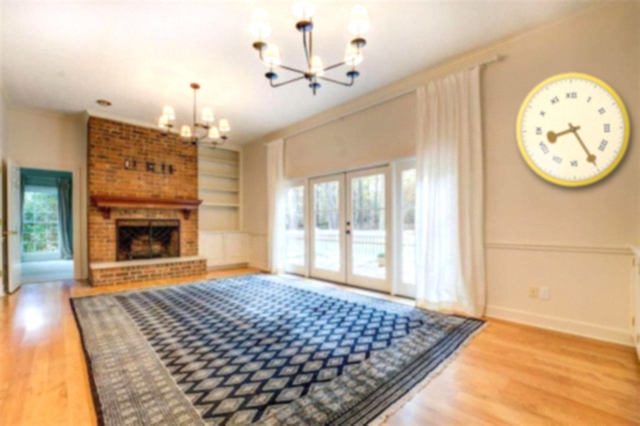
8:25
